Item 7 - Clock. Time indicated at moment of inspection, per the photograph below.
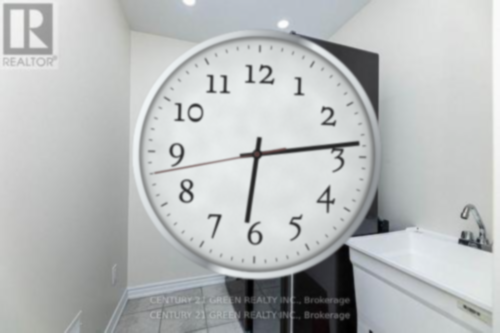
6:13:43
